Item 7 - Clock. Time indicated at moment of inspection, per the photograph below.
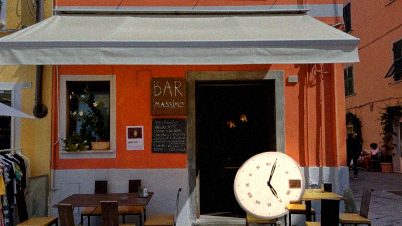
5:03
